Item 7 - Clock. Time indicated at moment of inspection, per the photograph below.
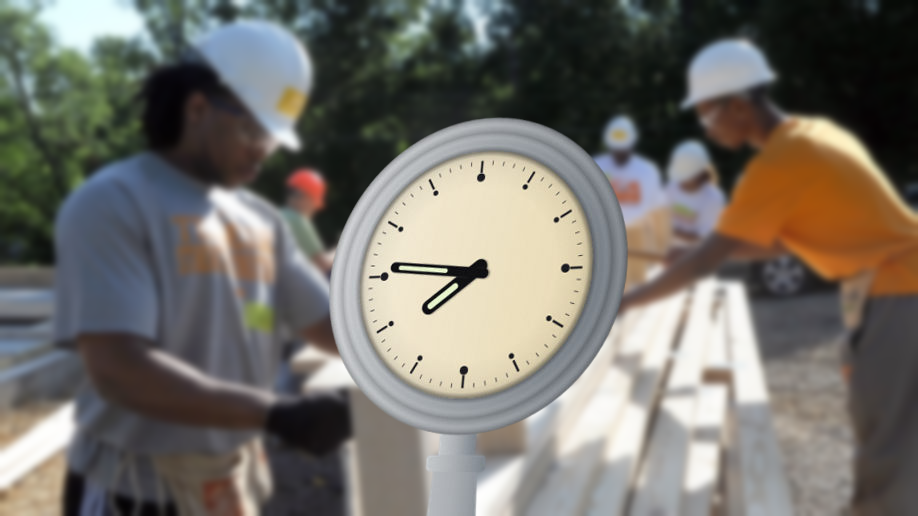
7:46
